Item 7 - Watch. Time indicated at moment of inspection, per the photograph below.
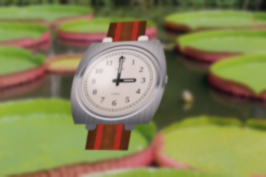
3:00
